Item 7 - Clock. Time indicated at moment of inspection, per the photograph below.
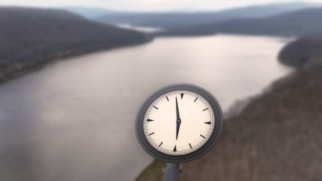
5:58
